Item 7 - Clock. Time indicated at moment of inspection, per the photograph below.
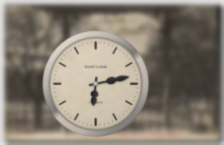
6:13
